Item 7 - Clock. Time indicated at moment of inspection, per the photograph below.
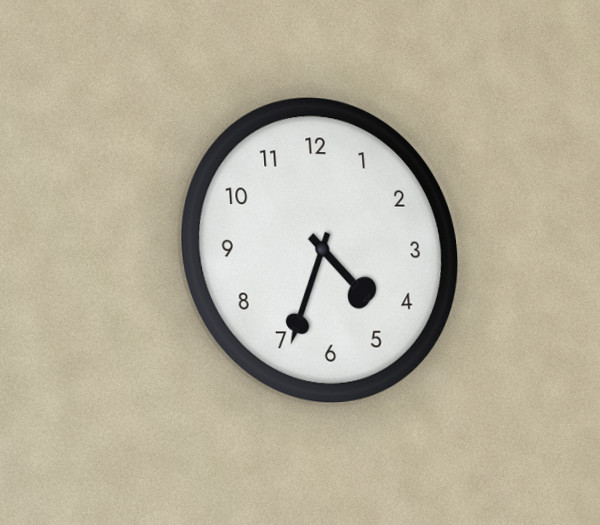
4:34
